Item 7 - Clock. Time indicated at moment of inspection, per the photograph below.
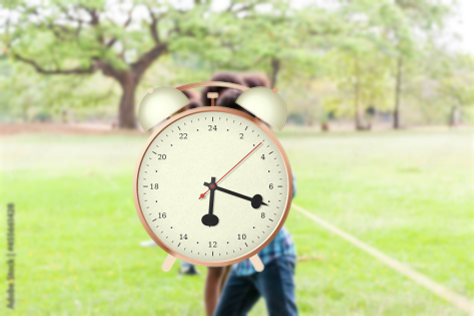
12:18:08
